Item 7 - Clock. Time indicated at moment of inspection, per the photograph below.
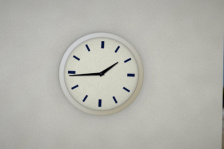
1:44
